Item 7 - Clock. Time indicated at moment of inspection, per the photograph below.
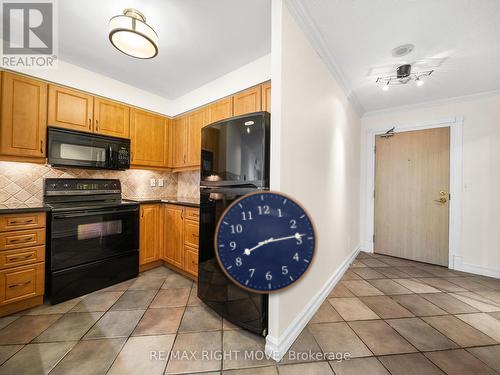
8:14
